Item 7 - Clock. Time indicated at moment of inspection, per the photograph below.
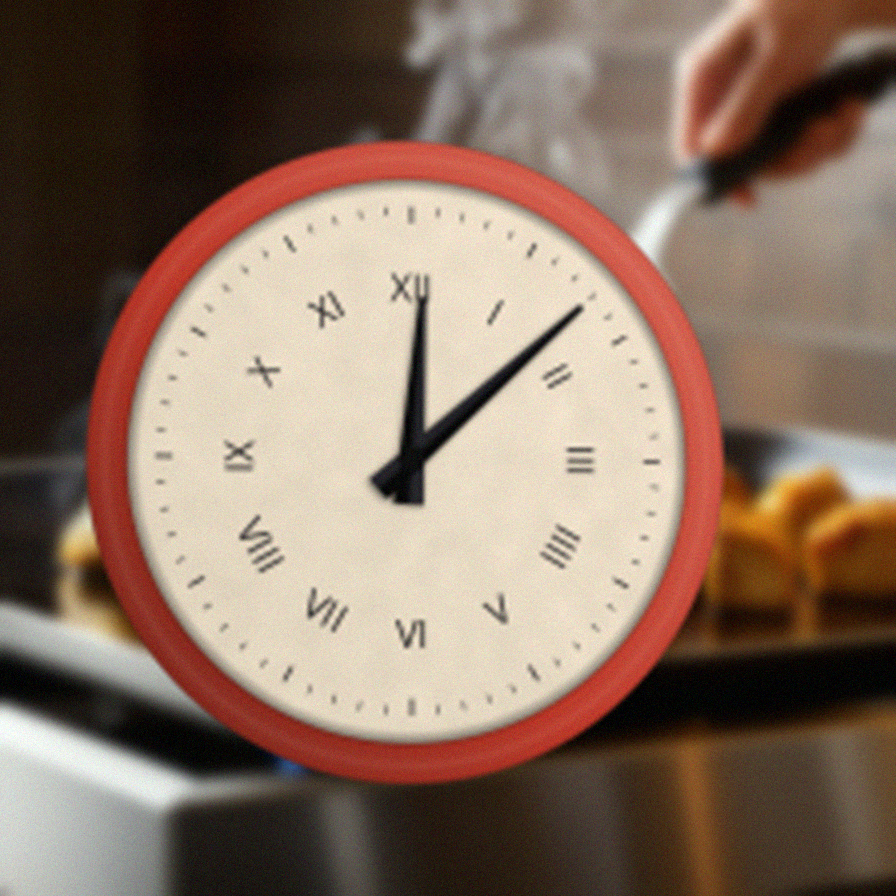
12:08
